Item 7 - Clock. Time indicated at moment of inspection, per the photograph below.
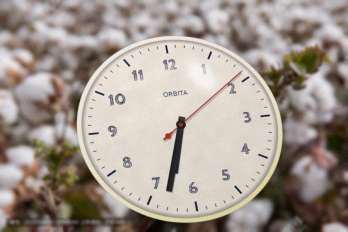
6:33:09
